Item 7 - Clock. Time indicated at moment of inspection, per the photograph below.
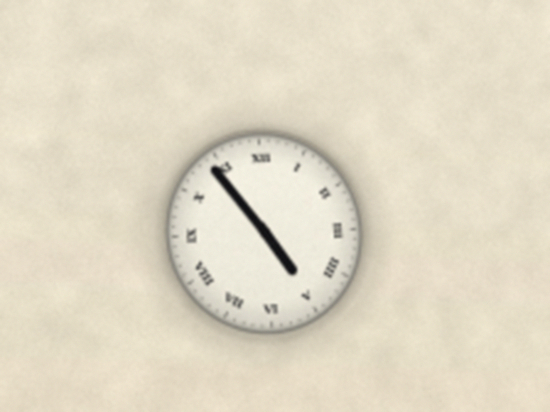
4:54
